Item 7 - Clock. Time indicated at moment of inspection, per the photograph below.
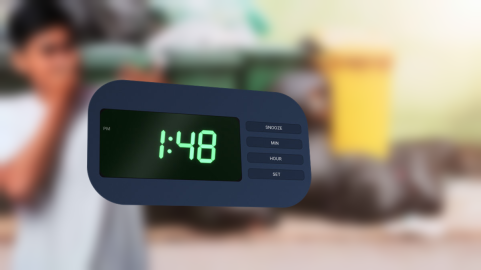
1:48
